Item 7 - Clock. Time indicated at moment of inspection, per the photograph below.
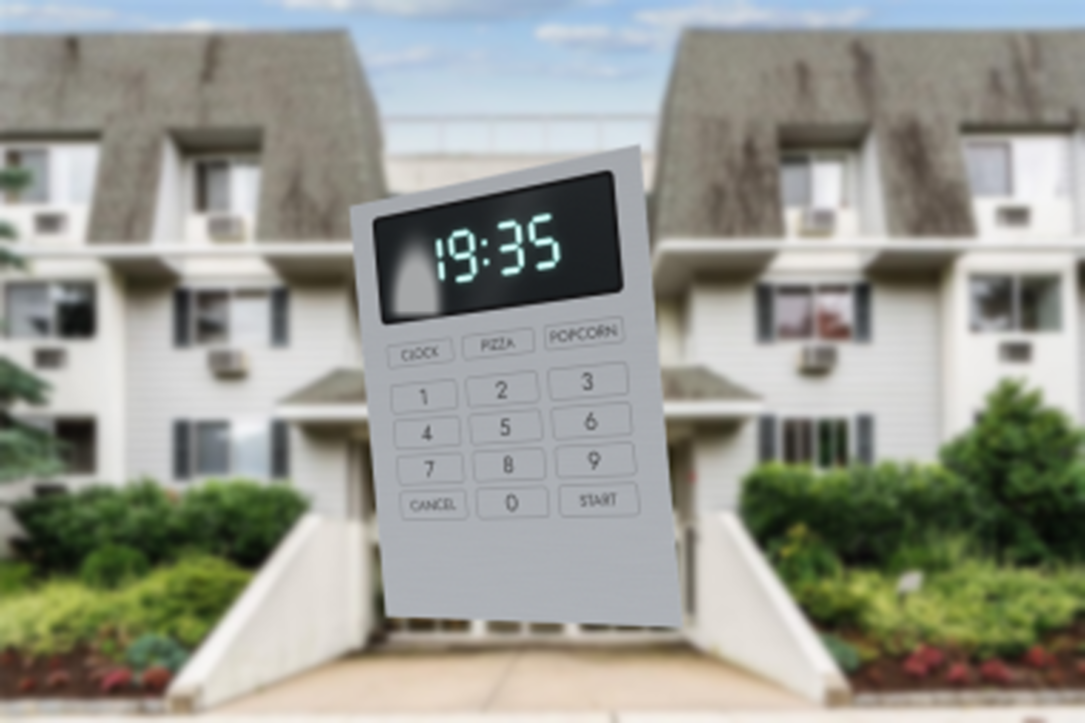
19:35
